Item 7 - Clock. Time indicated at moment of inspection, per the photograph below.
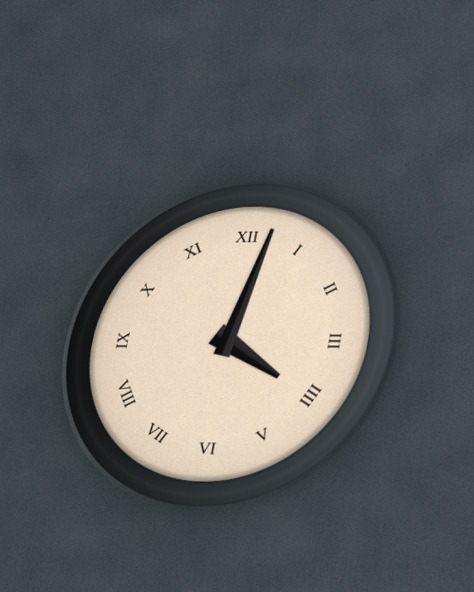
4:02
